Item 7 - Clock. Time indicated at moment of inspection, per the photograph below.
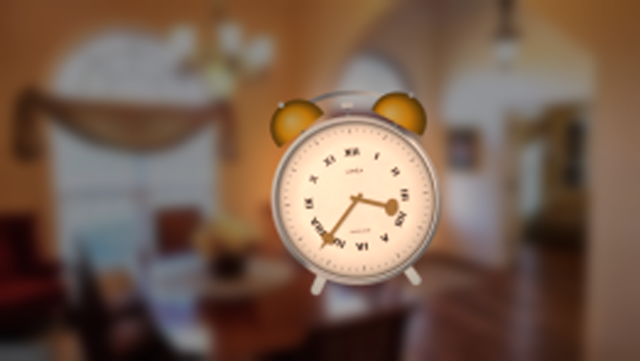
3:37
